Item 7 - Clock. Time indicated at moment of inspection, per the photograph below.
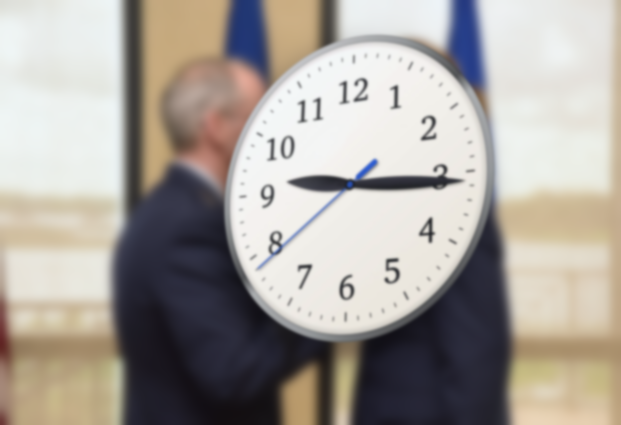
9:15:39
